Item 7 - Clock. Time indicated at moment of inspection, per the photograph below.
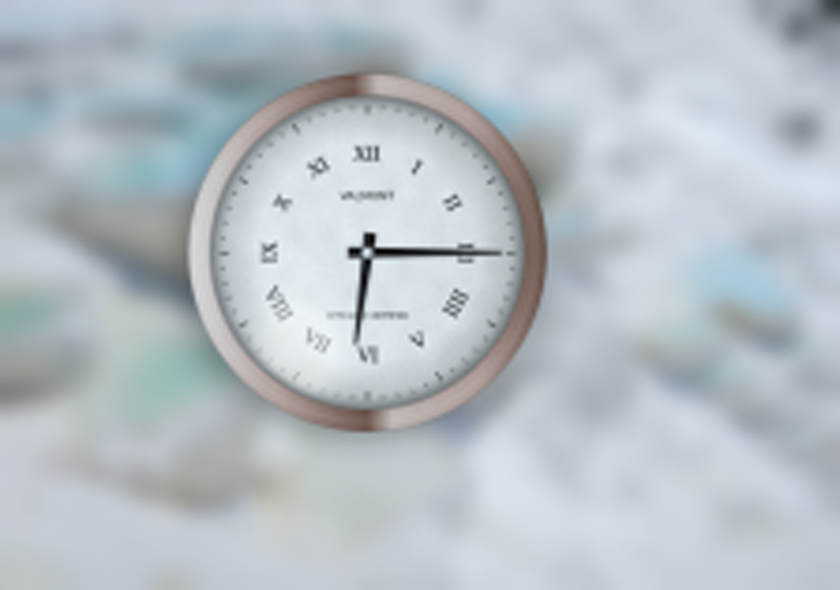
6:15
